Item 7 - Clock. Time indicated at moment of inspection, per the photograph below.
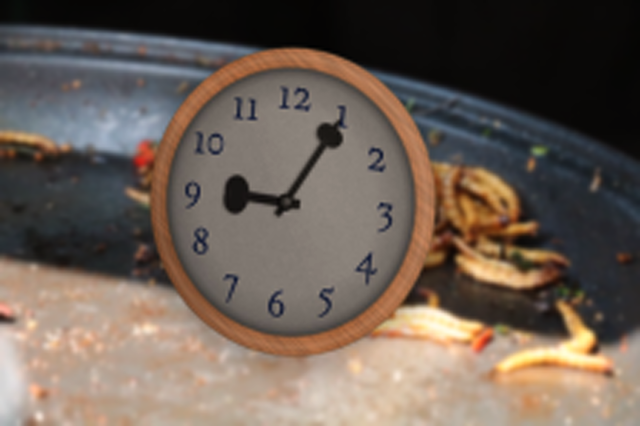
9:05
